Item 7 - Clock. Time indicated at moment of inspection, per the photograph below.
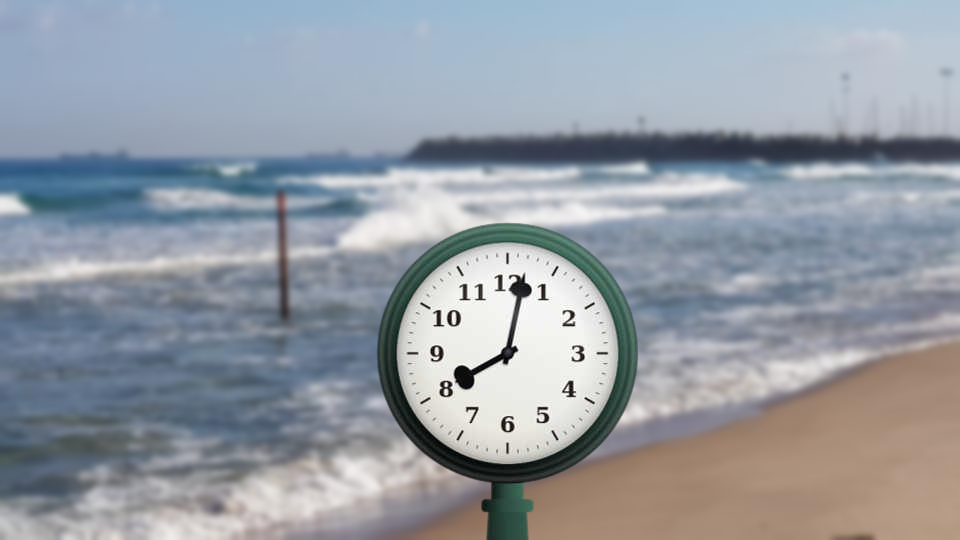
8:02
